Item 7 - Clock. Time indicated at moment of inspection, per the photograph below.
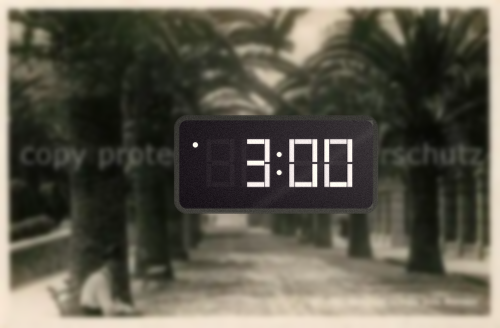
3:00
